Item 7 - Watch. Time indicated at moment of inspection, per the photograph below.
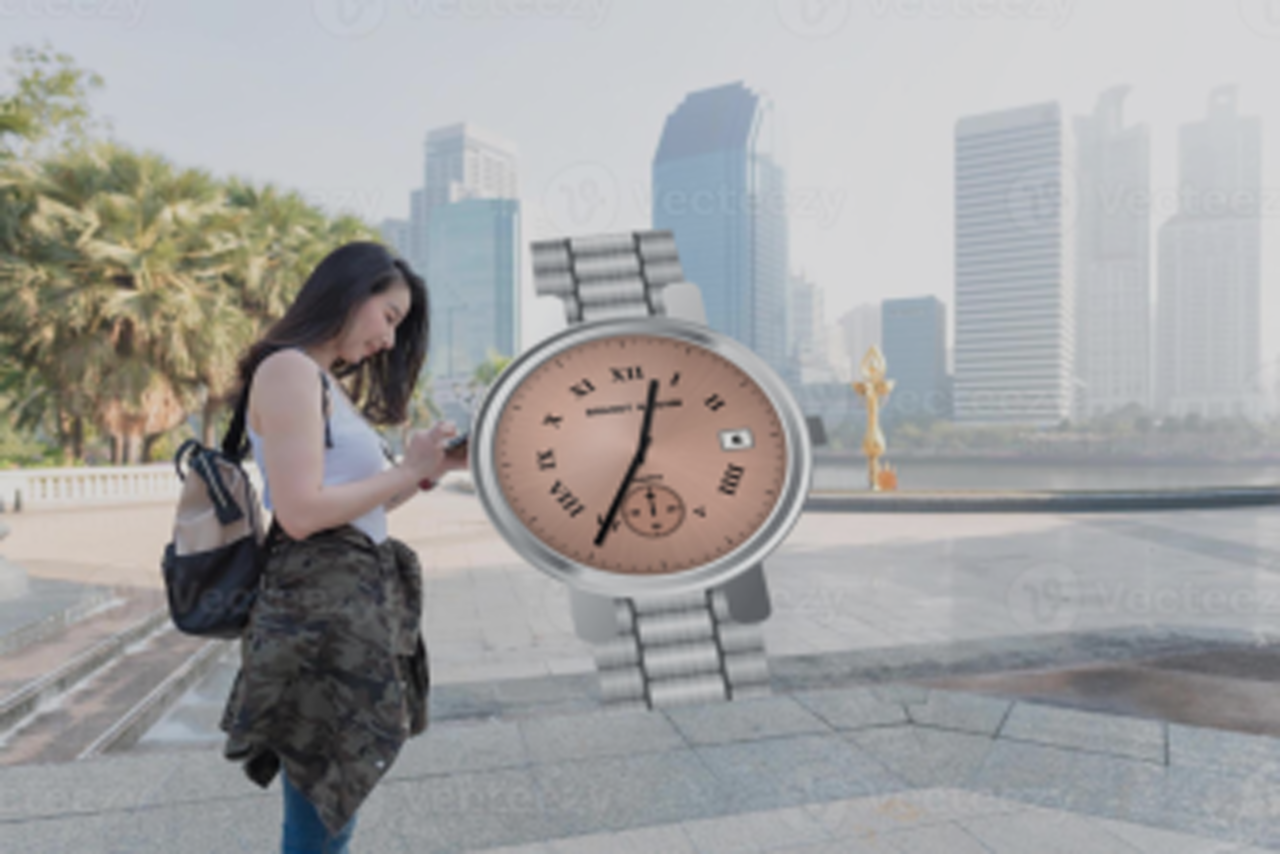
12:35
